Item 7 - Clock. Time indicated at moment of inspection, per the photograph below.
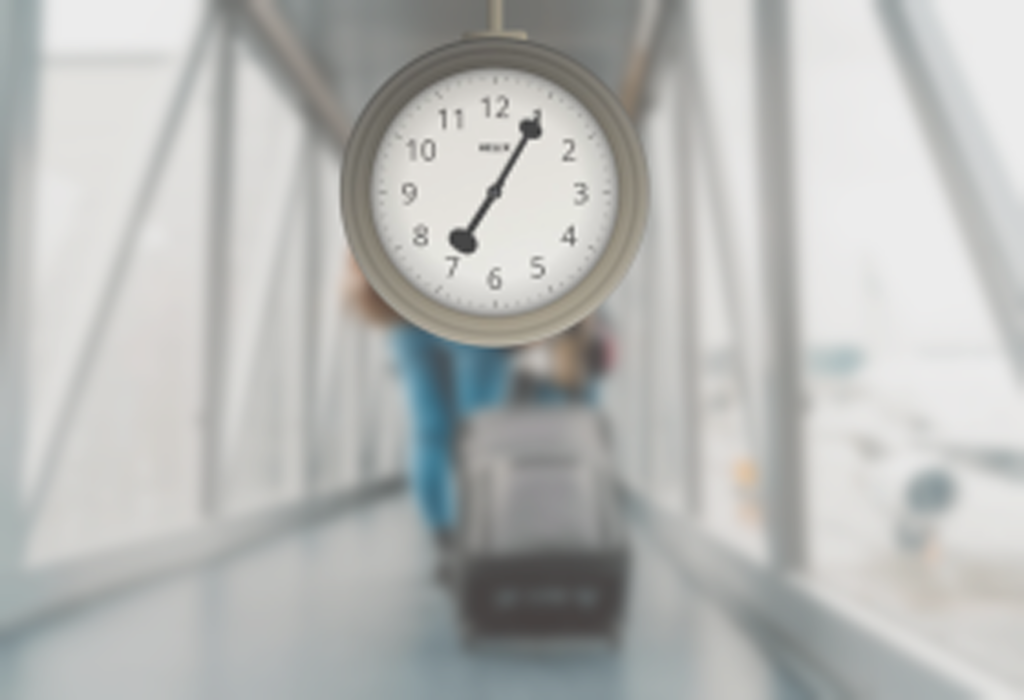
7:05
